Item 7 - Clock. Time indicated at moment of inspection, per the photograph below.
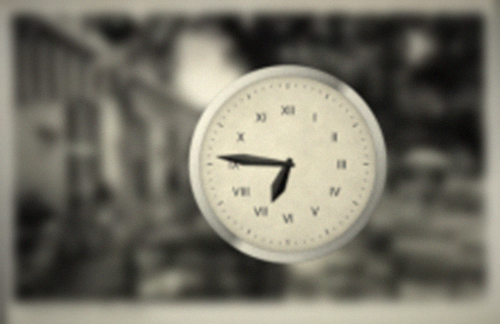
6:46
